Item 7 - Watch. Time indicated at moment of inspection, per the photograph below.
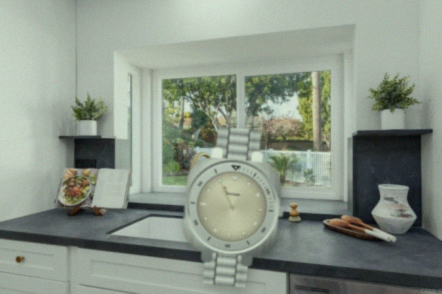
10:55
